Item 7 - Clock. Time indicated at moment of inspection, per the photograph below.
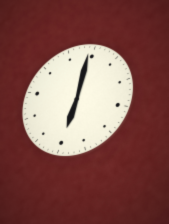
5:59
